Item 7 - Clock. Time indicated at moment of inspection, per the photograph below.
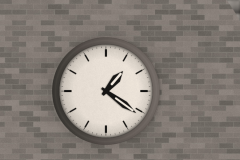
1:21
